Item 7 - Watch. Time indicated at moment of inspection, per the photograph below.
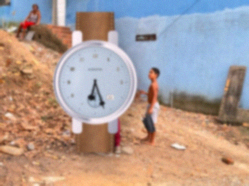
6:27
